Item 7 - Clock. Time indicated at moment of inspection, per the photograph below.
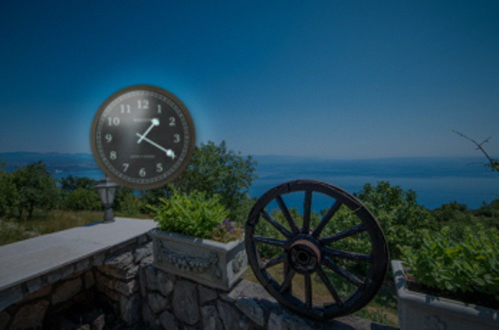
1:20
